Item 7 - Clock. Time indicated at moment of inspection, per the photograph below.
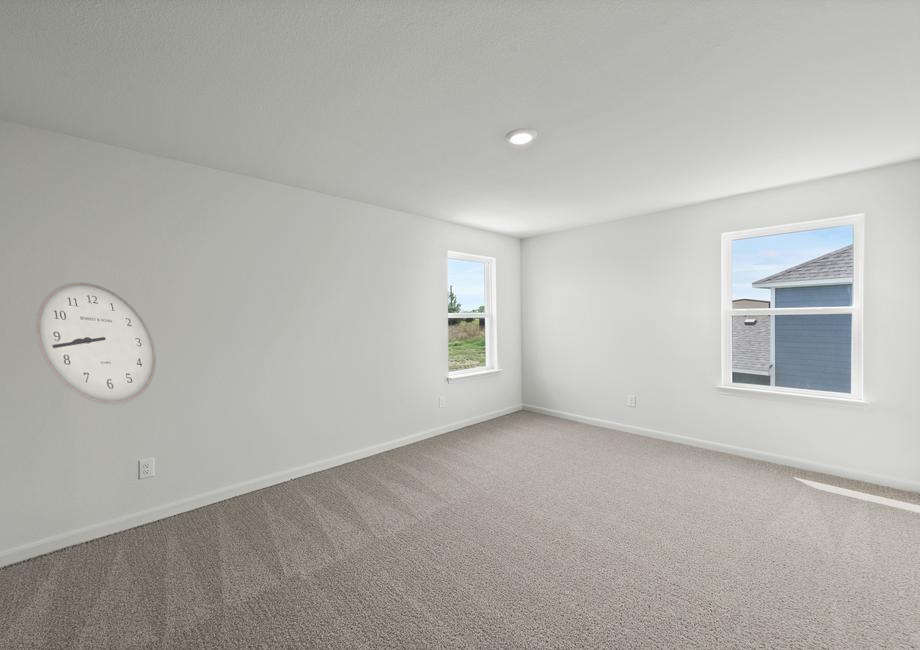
8:43
